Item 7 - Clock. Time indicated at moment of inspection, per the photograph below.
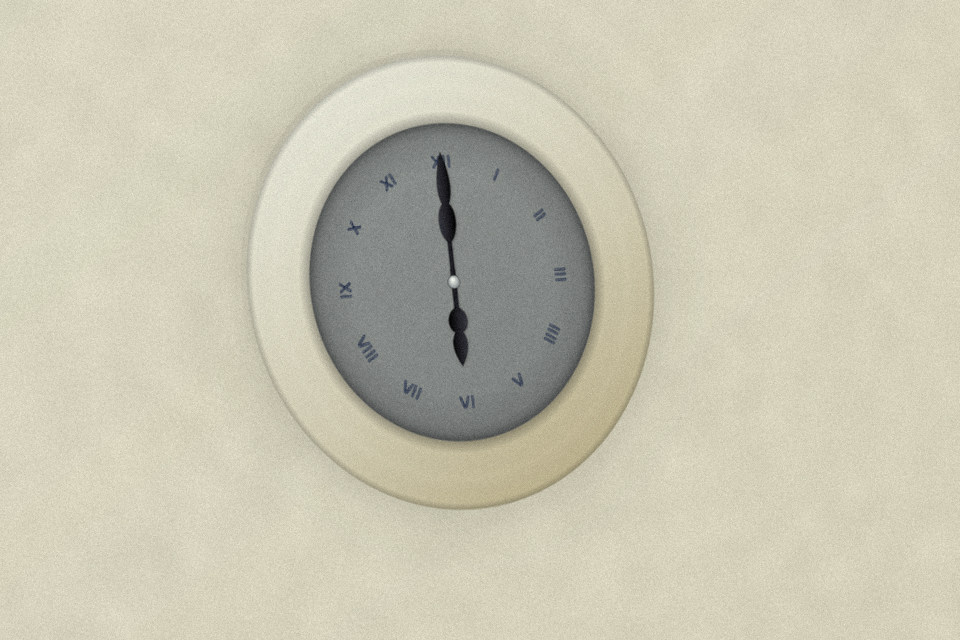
6:00
